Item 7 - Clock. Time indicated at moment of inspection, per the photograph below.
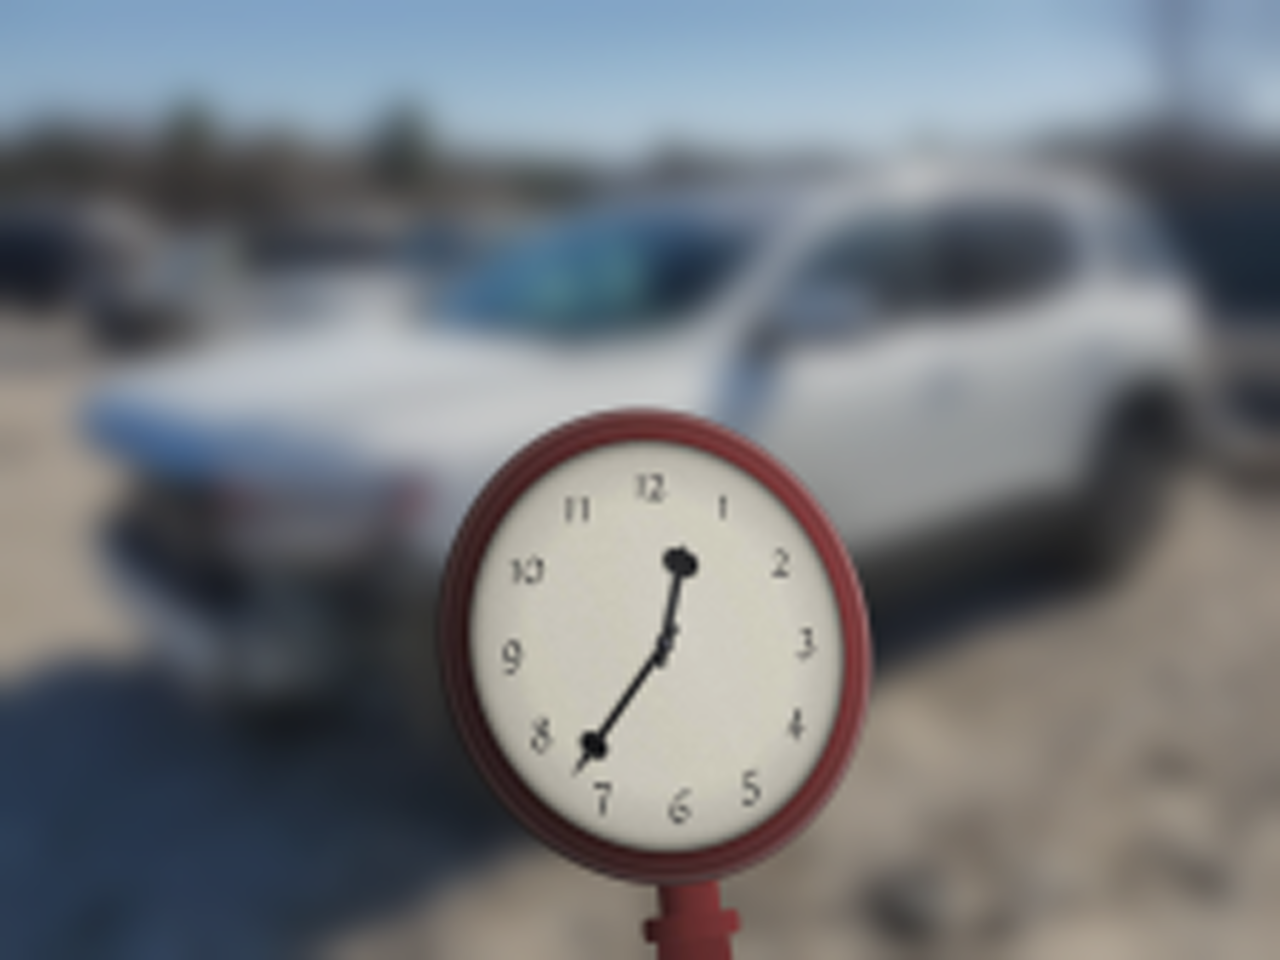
12:37
